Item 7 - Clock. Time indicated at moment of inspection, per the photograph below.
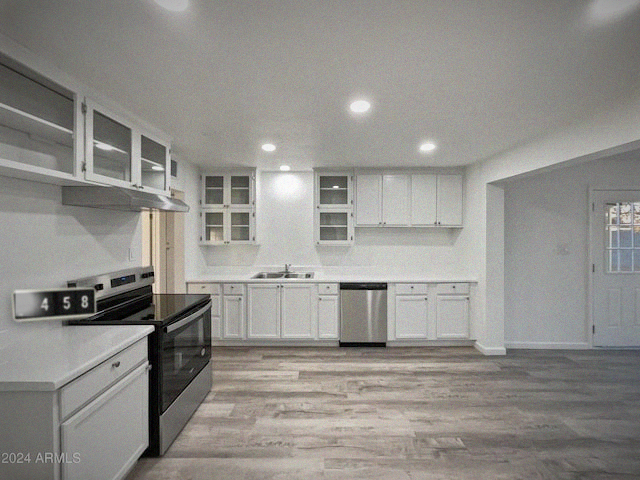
4:58
